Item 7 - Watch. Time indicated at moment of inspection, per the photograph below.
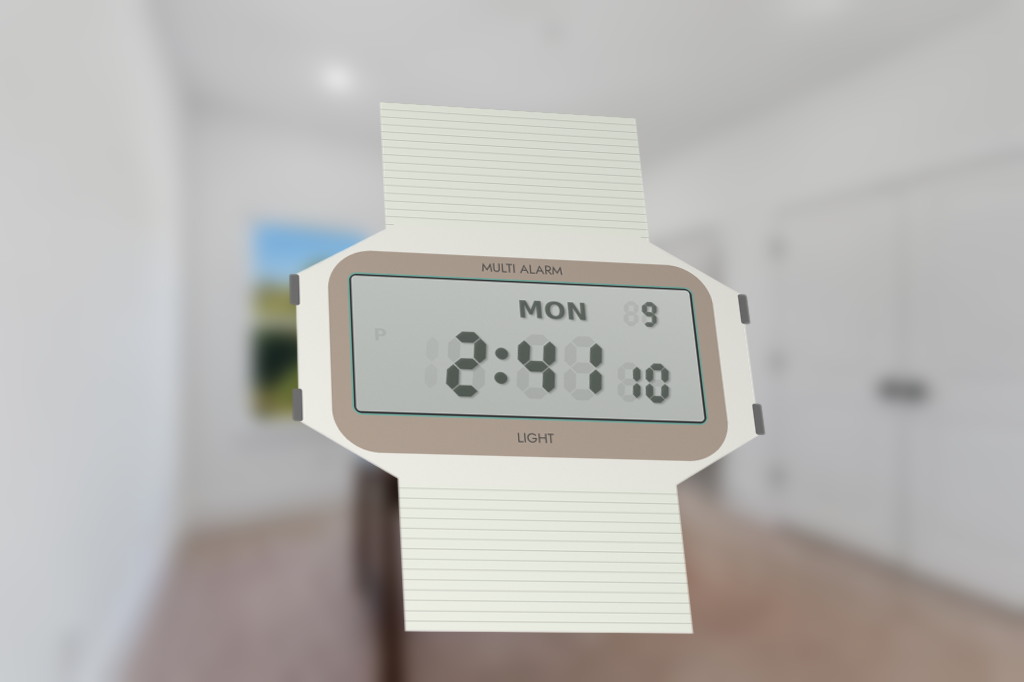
2:41:10
